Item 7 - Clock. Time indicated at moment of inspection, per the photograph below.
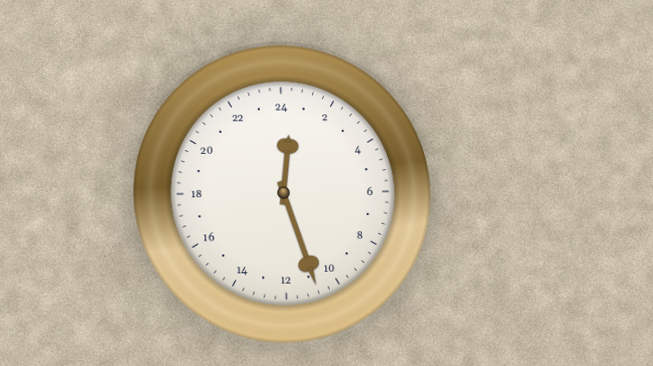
0:27
